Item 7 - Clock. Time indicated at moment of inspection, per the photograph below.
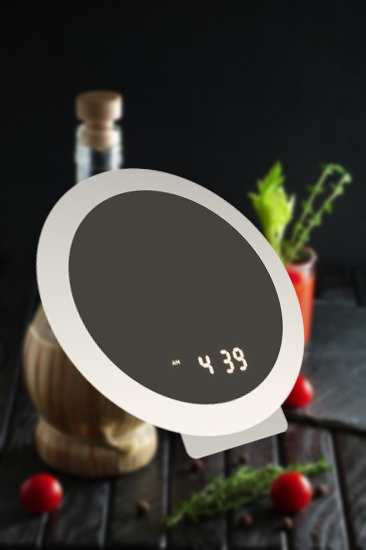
4:39
